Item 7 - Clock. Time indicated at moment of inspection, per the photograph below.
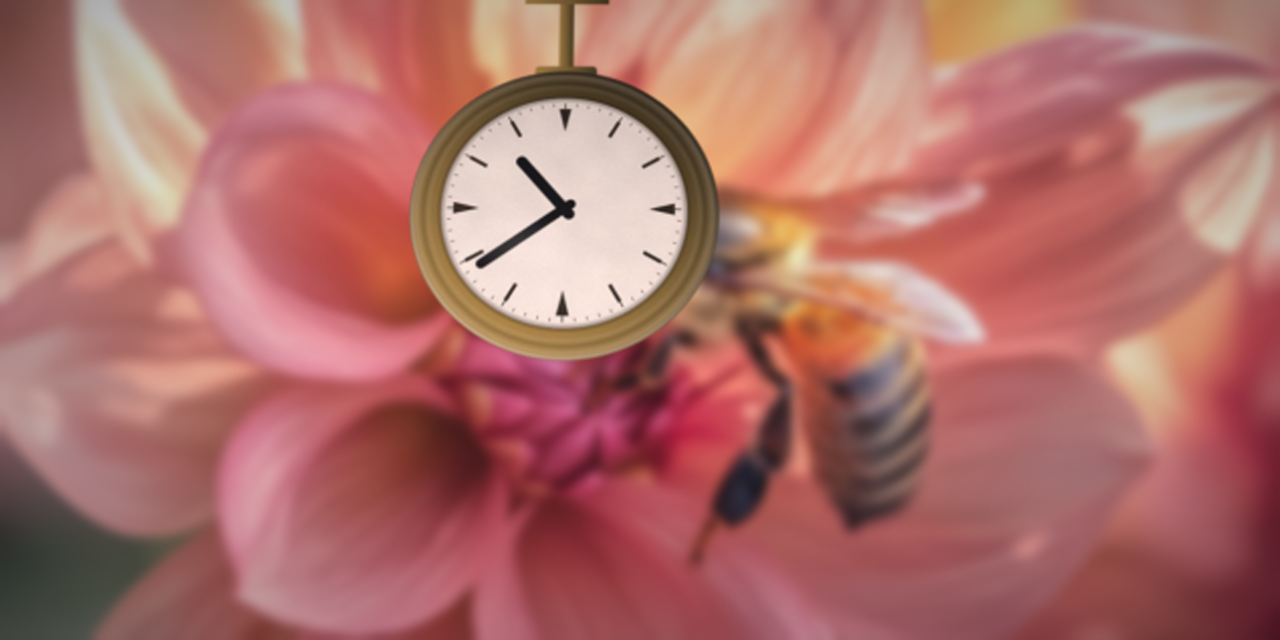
10:39
